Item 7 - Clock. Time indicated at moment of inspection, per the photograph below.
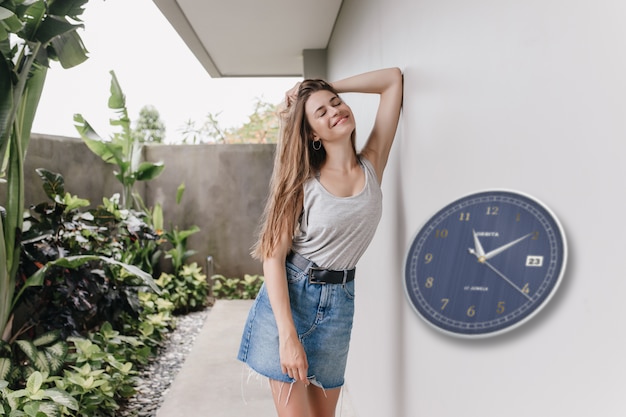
11:09:21
